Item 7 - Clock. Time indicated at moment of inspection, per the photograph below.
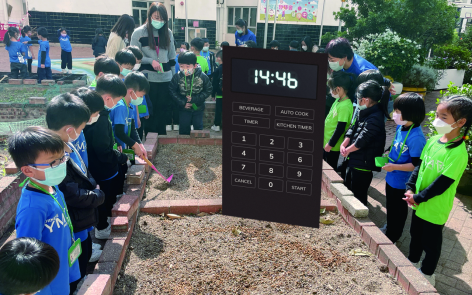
14:46
